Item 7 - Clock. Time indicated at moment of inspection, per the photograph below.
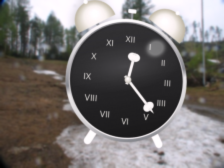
12:23
